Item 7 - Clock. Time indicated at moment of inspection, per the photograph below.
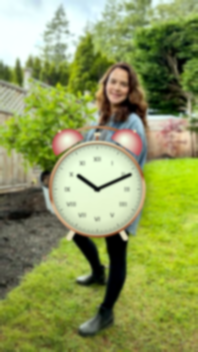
10:11
